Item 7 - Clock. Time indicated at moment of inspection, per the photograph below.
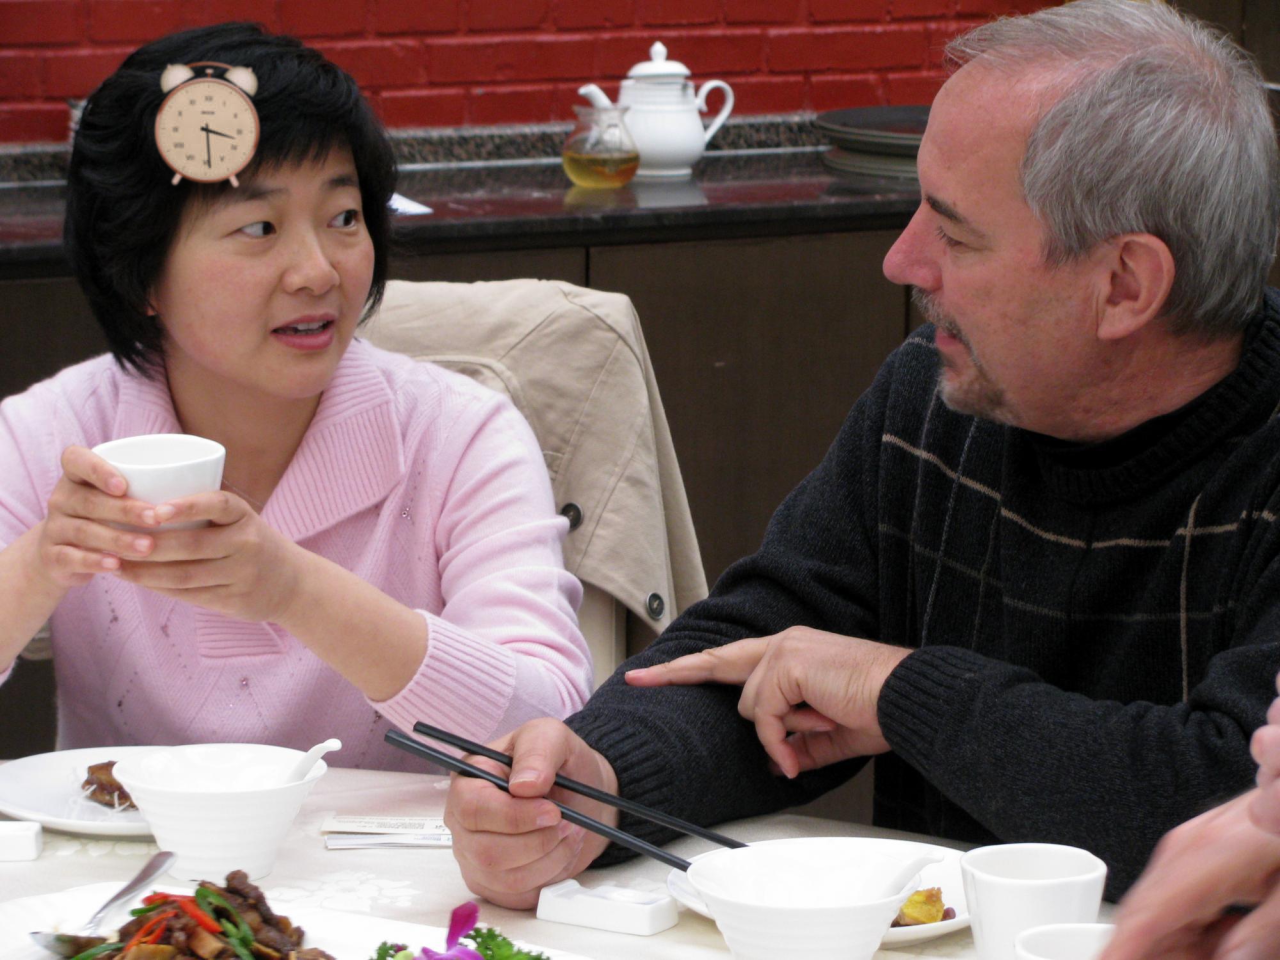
3:29
